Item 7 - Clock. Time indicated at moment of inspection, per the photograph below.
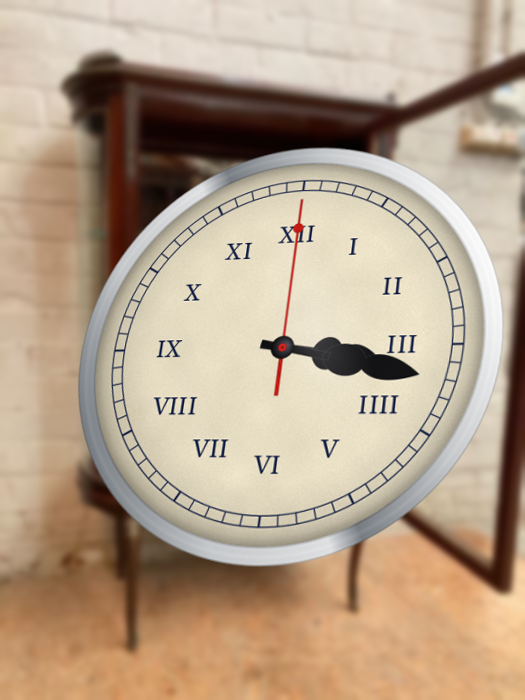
3:17:00
